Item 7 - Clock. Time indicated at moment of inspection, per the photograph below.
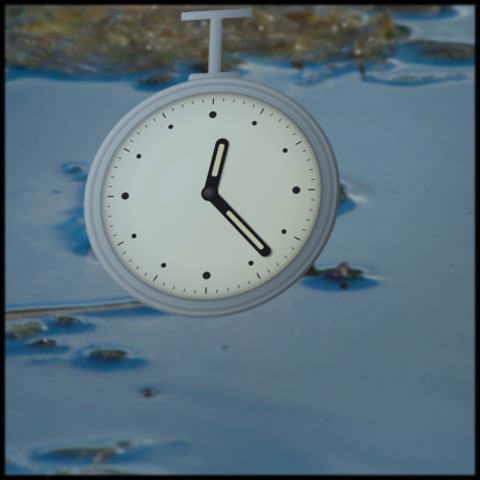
12:23
